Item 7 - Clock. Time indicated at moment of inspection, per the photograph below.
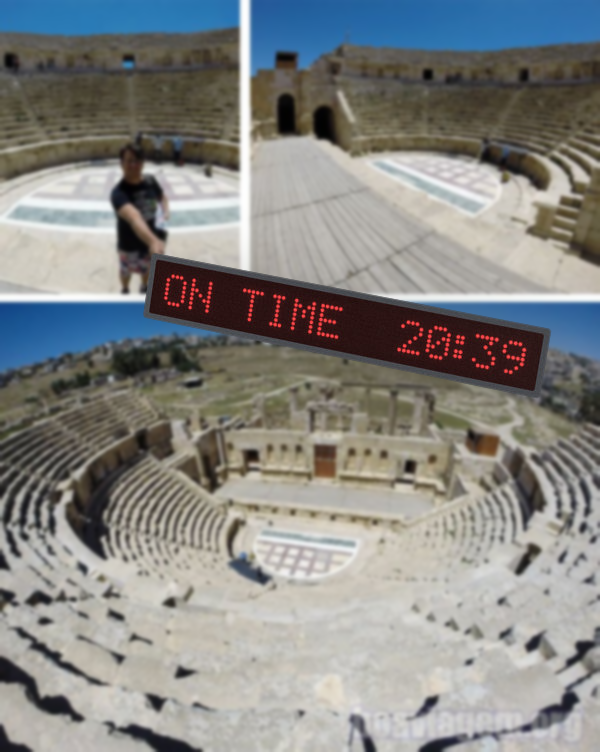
20:39
